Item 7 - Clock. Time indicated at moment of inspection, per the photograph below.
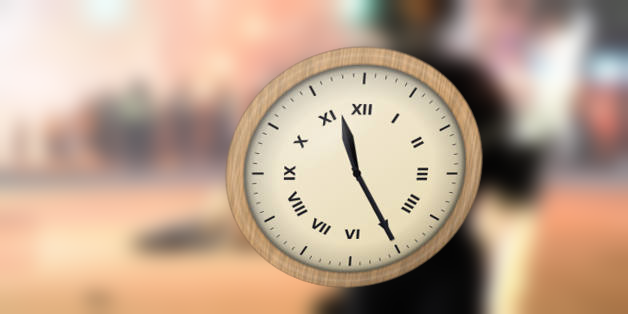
11:25
